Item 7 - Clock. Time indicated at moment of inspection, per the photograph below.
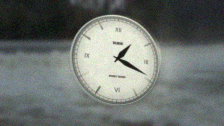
1:19
